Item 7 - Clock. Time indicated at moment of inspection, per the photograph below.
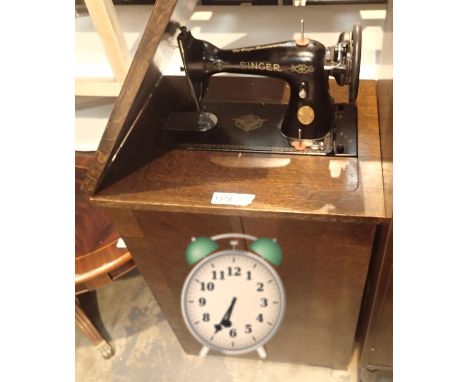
6:35
